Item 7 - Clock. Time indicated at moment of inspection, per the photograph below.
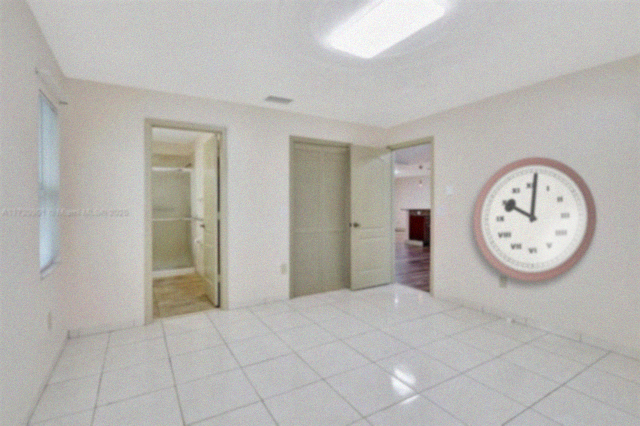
10:01
